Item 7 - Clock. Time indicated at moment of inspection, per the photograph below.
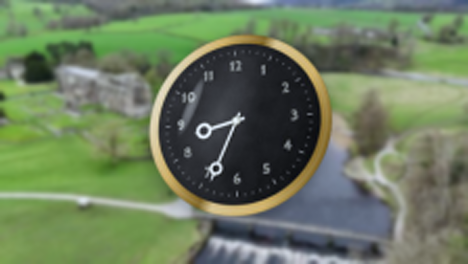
8:34
